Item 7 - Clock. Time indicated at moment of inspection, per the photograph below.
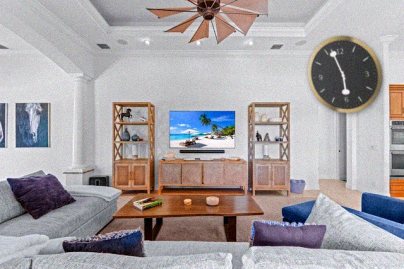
5:57
